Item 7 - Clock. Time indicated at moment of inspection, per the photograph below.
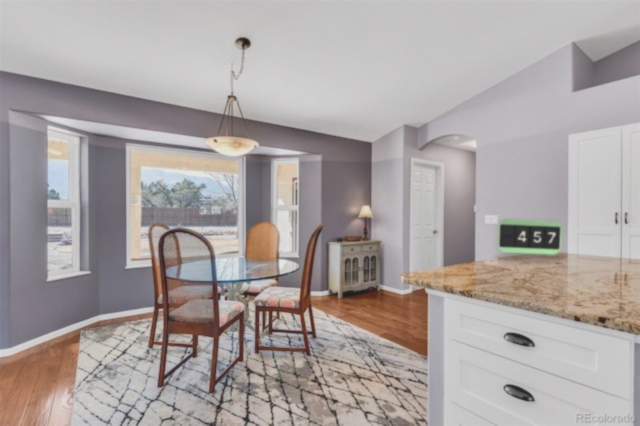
4:57
